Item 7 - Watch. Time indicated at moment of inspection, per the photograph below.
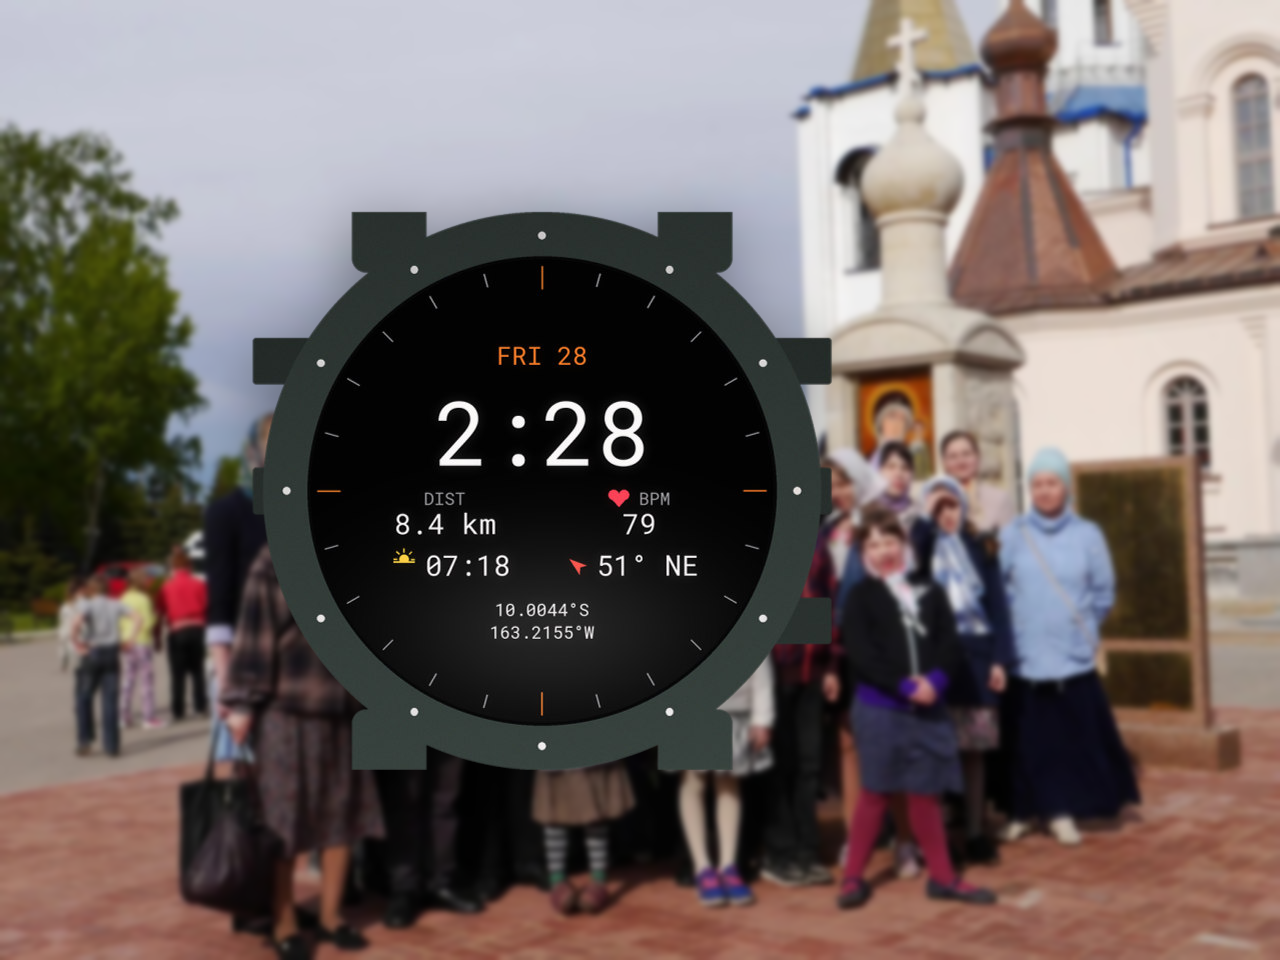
2:28
